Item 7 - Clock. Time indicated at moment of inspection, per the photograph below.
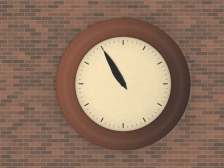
10:55
